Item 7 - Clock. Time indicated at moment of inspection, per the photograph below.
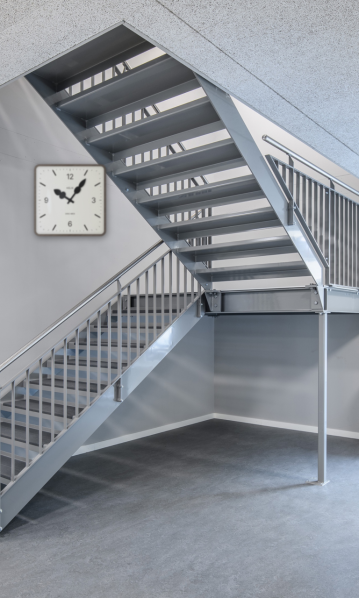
10:06
